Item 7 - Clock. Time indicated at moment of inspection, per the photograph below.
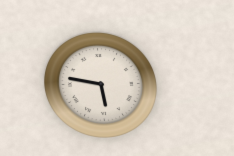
5:47
